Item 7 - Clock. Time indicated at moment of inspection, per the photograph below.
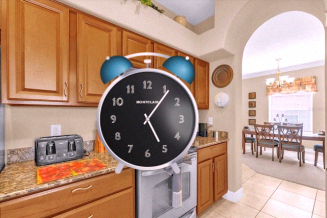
5:06
